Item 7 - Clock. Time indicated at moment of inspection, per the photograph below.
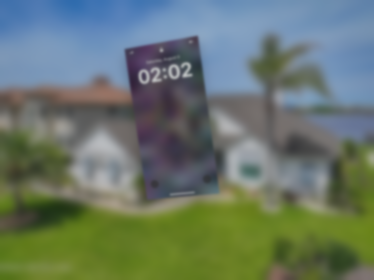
2:02
